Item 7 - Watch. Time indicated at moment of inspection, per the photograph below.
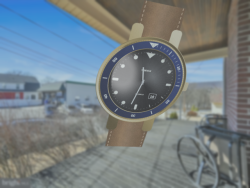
11:32
